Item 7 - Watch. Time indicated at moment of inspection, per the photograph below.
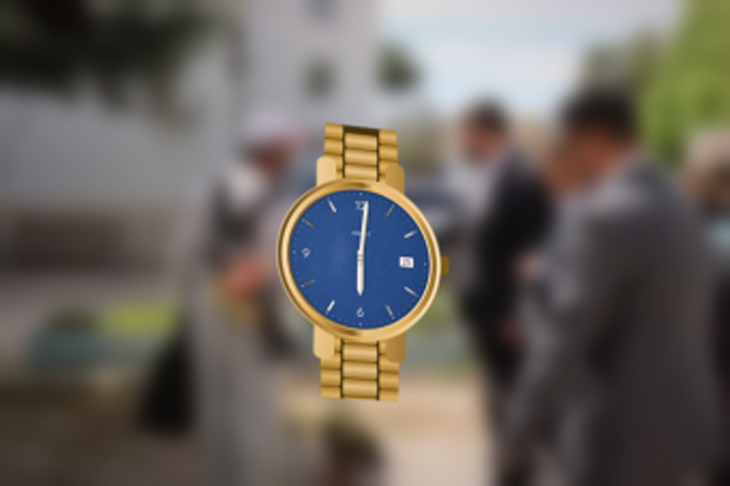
6:01
